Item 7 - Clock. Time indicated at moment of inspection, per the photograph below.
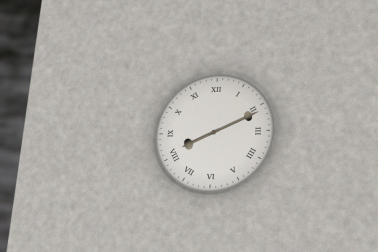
8:11
